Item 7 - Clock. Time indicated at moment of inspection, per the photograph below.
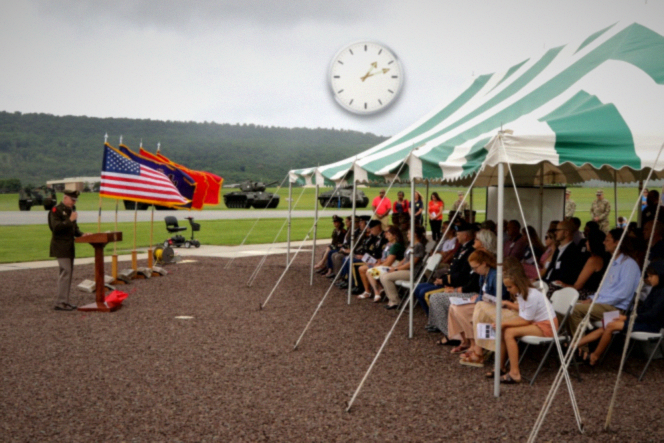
1:12
